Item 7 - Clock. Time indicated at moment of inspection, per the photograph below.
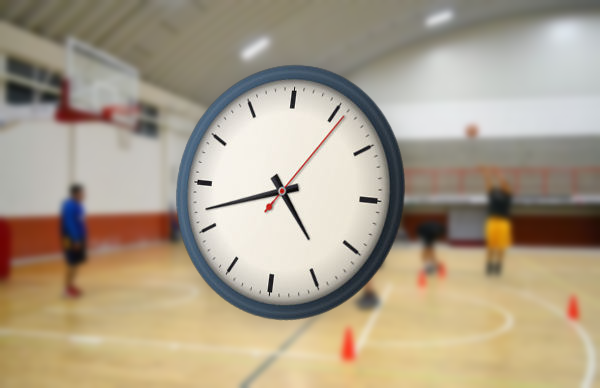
4:42:06
